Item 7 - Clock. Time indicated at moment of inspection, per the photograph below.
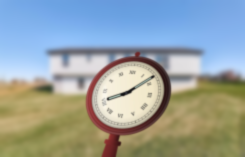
8:08
